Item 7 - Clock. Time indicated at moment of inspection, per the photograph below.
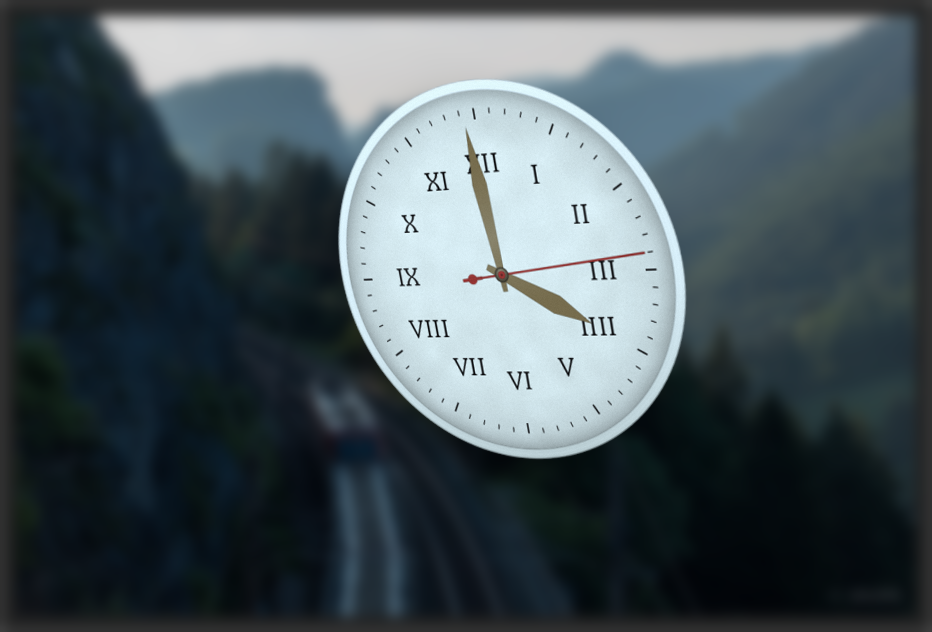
3:59:14
